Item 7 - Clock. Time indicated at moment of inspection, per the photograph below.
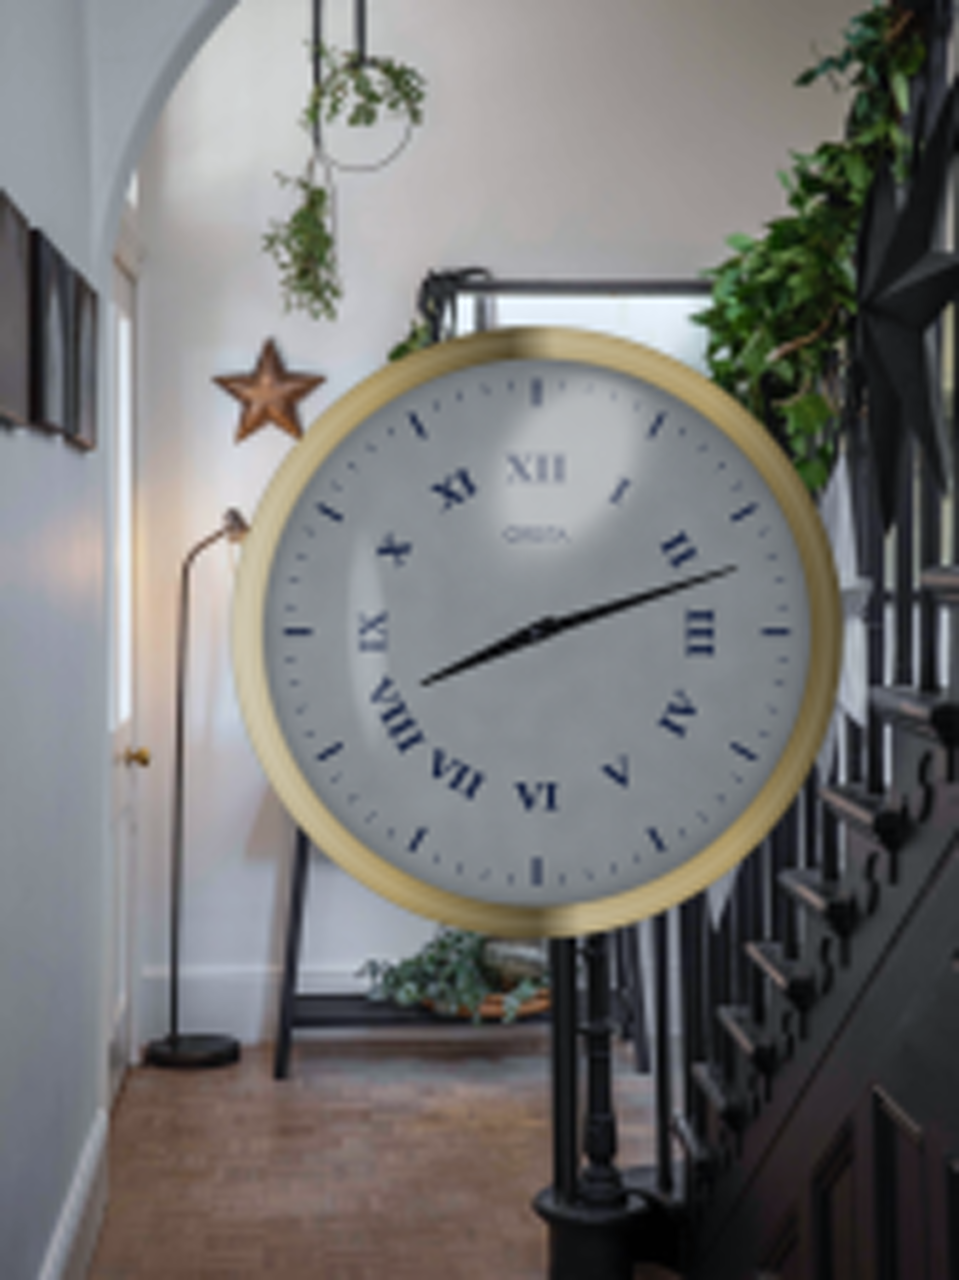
8:12
